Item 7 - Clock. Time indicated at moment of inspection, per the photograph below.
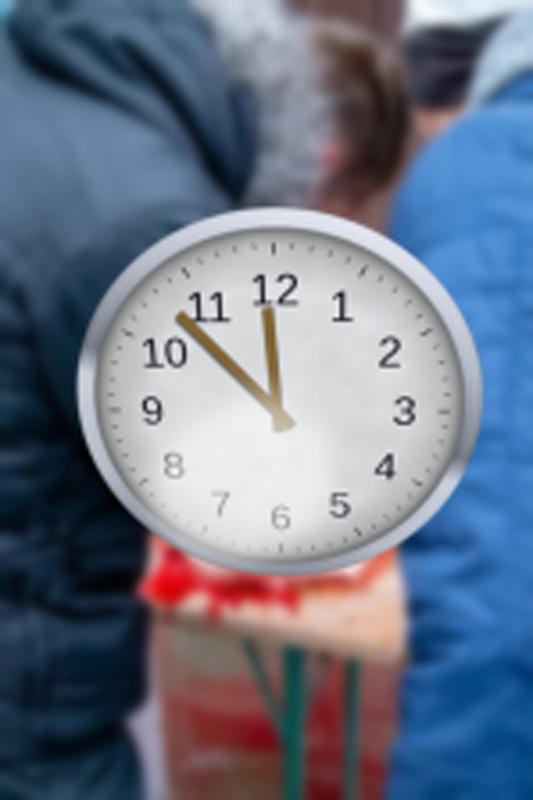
11:53
